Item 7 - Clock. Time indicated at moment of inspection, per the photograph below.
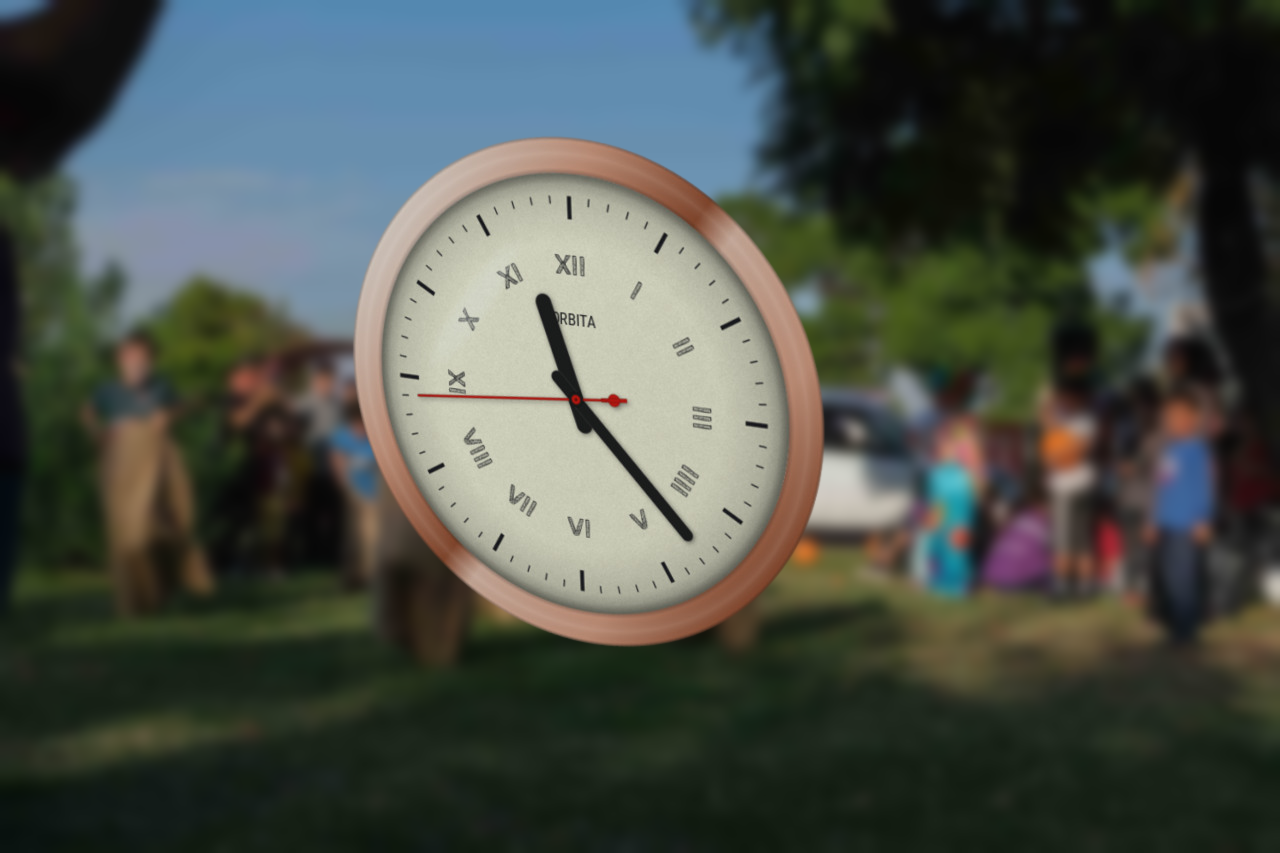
11:22:44
